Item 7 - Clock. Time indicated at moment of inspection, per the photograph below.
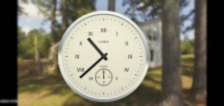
10:38
